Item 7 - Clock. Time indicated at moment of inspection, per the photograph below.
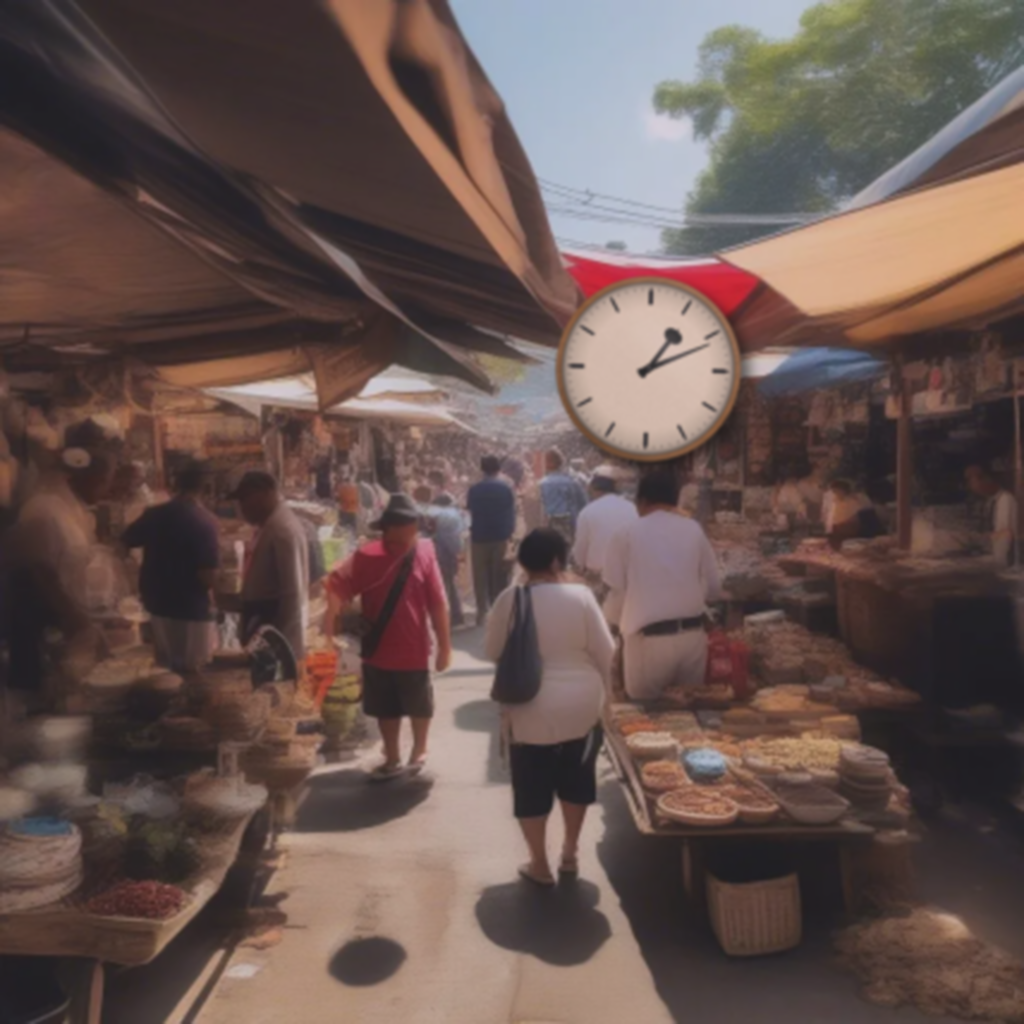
1:11
